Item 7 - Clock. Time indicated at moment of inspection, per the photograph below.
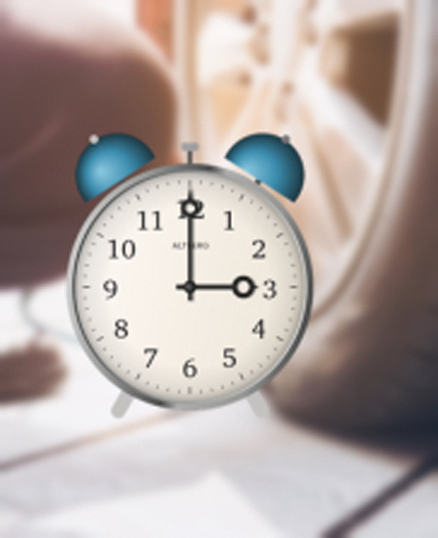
3:00
